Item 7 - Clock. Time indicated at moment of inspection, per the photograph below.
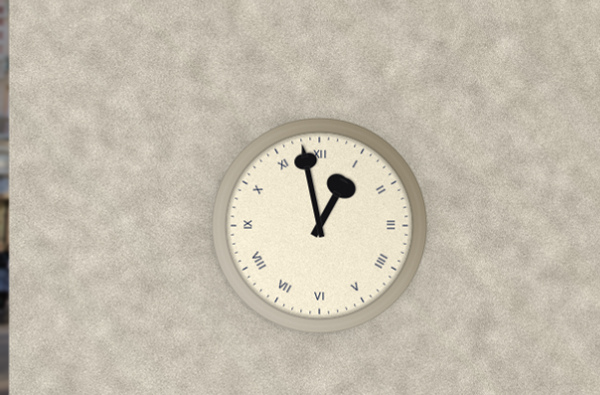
12:58
